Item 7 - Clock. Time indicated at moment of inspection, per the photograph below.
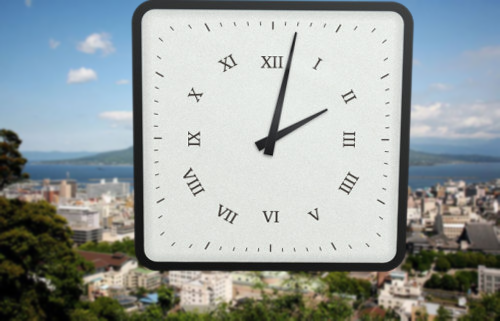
2:02
